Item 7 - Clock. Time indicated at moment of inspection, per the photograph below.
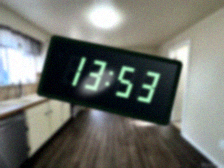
13:53
